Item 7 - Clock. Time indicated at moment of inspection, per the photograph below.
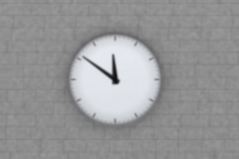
11:51
